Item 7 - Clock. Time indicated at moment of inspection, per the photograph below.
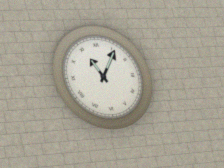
11:06
